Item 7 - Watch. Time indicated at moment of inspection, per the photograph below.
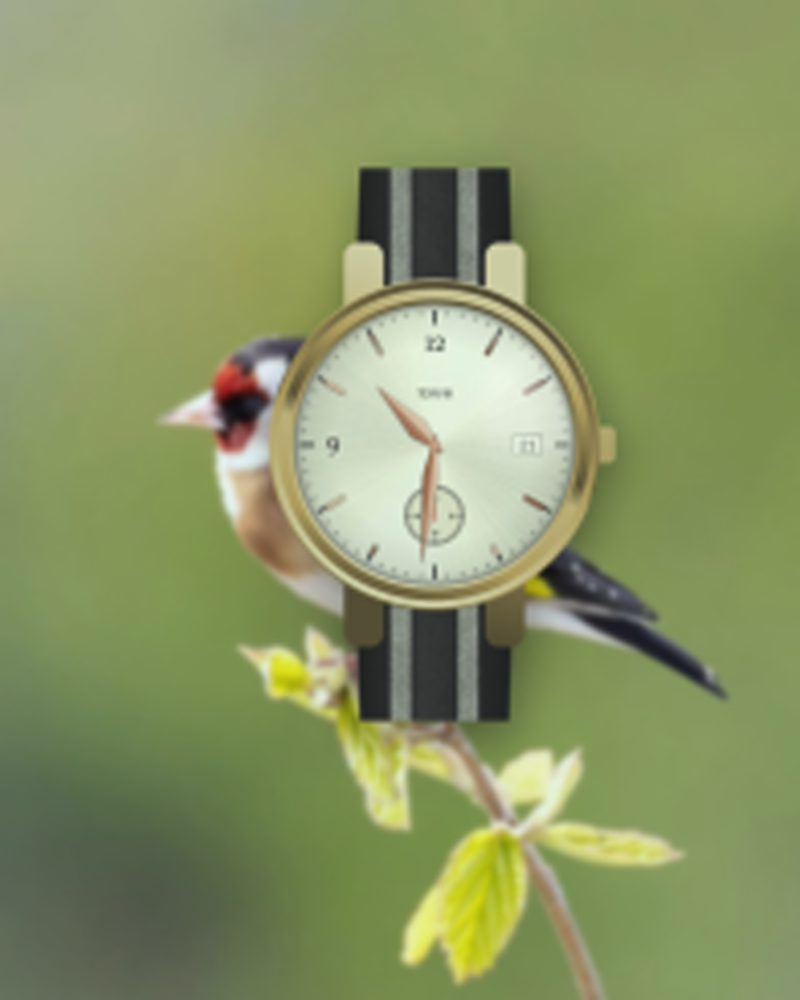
10:31
